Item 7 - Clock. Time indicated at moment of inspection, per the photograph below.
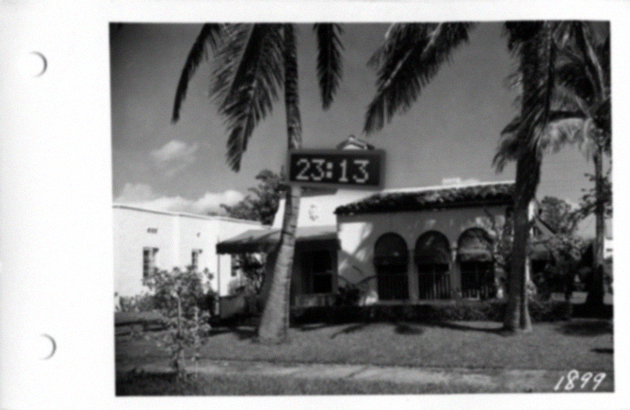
23:13
